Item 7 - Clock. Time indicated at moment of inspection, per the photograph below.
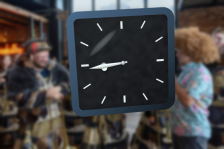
8:44
